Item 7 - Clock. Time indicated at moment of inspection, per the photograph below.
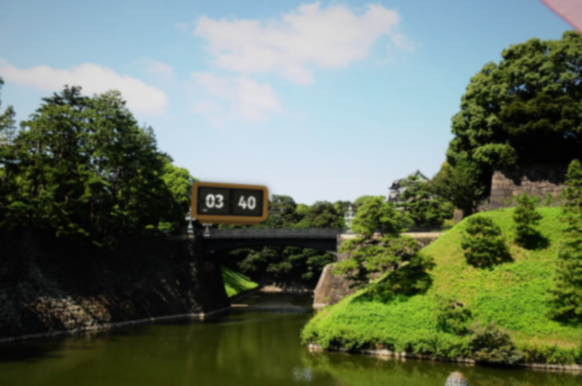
3:40
